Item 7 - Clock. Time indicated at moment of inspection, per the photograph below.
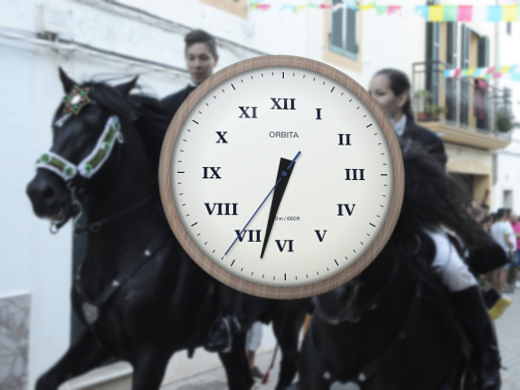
6:32:36
